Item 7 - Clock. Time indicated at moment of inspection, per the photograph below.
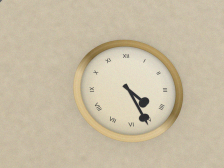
4:26
